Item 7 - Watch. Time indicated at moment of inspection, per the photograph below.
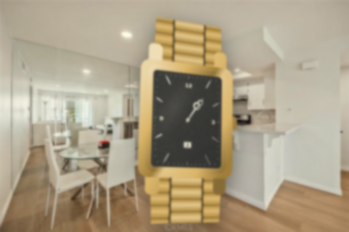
1:06
